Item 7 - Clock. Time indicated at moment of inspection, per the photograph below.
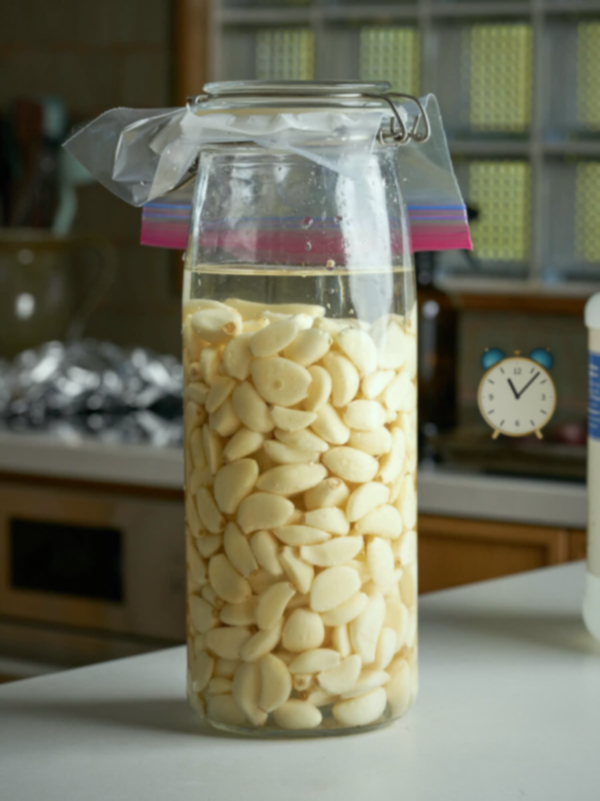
11:07
